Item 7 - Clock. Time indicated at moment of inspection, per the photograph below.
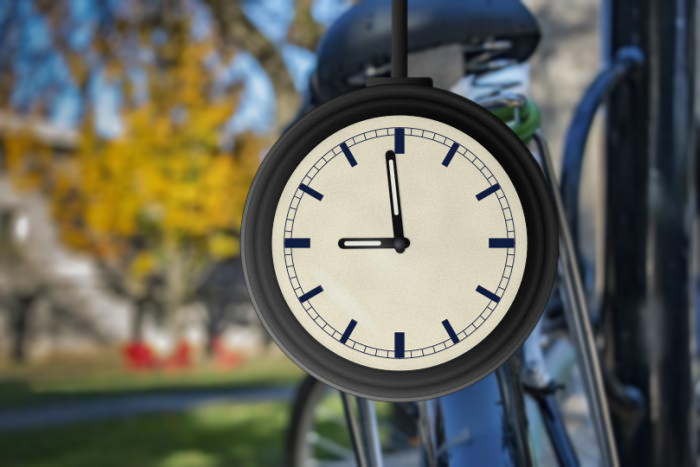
8:59
